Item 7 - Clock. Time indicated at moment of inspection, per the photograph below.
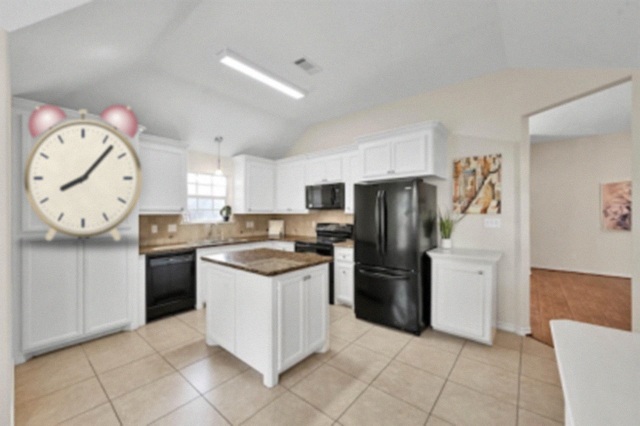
8:07
